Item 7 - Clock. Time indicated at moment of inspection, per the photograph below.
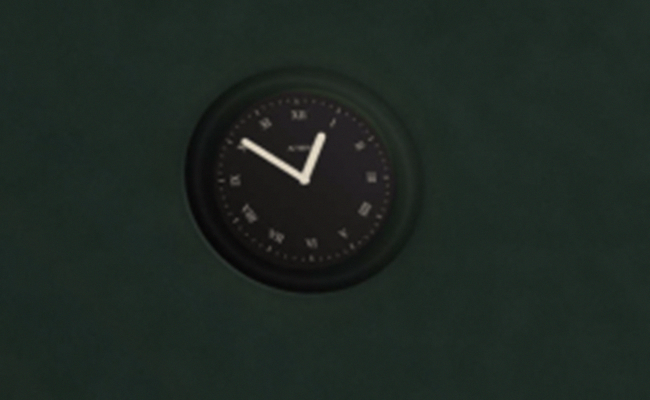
12:51
